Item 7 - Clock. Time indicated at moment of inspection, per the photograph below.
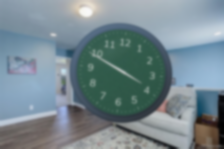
3:49
